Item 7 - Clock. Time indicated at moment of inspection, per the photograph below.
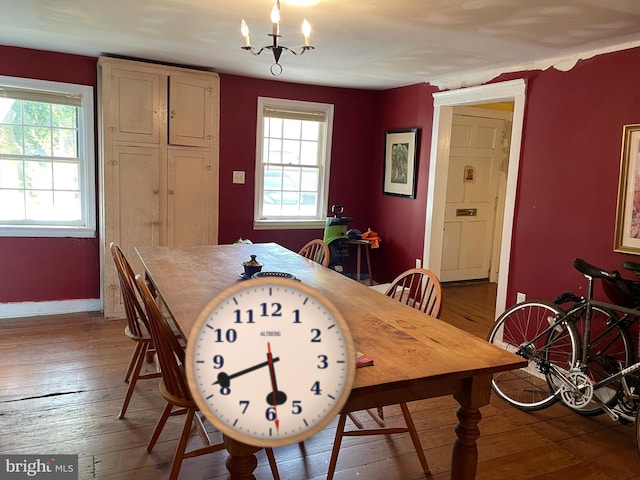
5:41:29
